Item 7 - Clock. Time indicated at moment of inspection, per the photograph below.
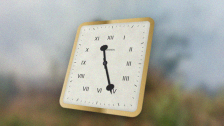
11:26
